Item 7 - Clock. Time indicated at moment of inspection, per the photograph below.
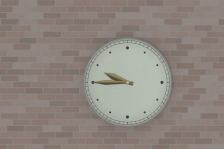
9:45
